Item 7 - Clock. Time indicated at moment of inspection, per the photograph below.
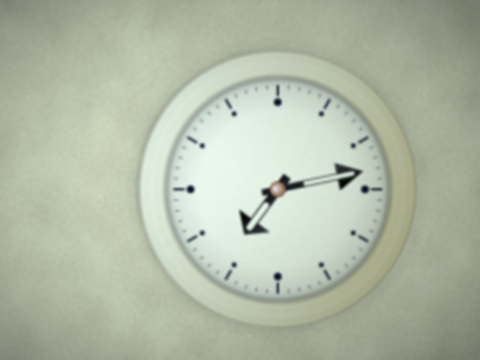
7:13
